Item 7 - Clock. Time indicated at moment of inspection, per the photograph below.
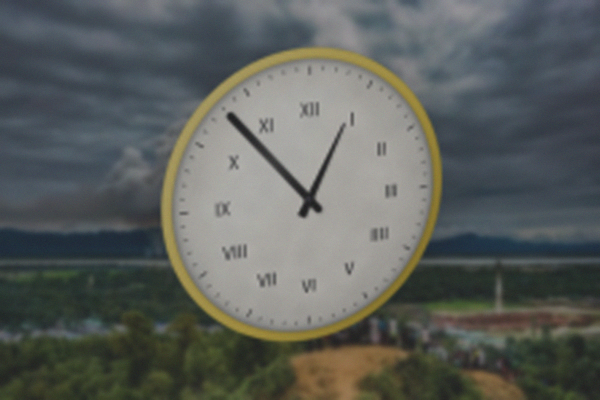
12:53
